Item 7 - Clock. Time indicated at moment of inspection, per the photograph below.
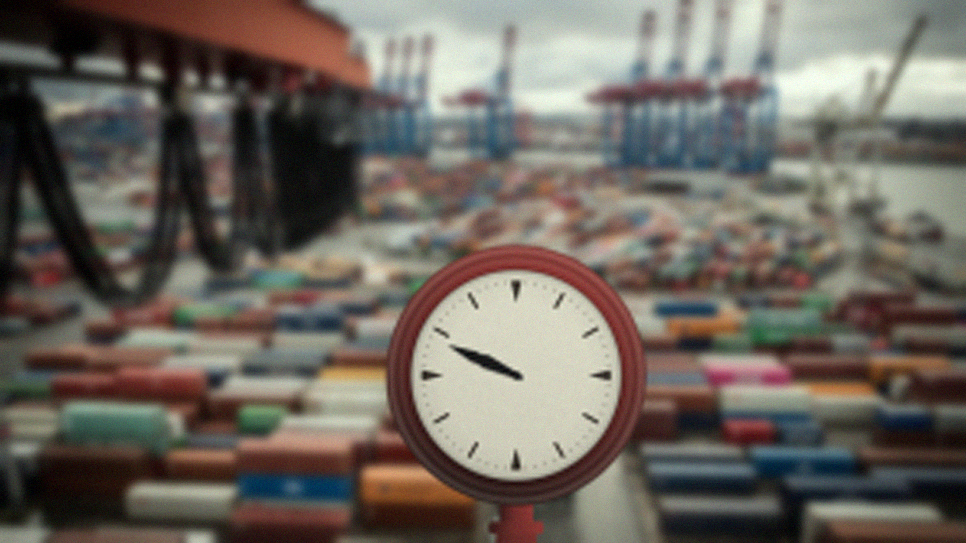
9:49
